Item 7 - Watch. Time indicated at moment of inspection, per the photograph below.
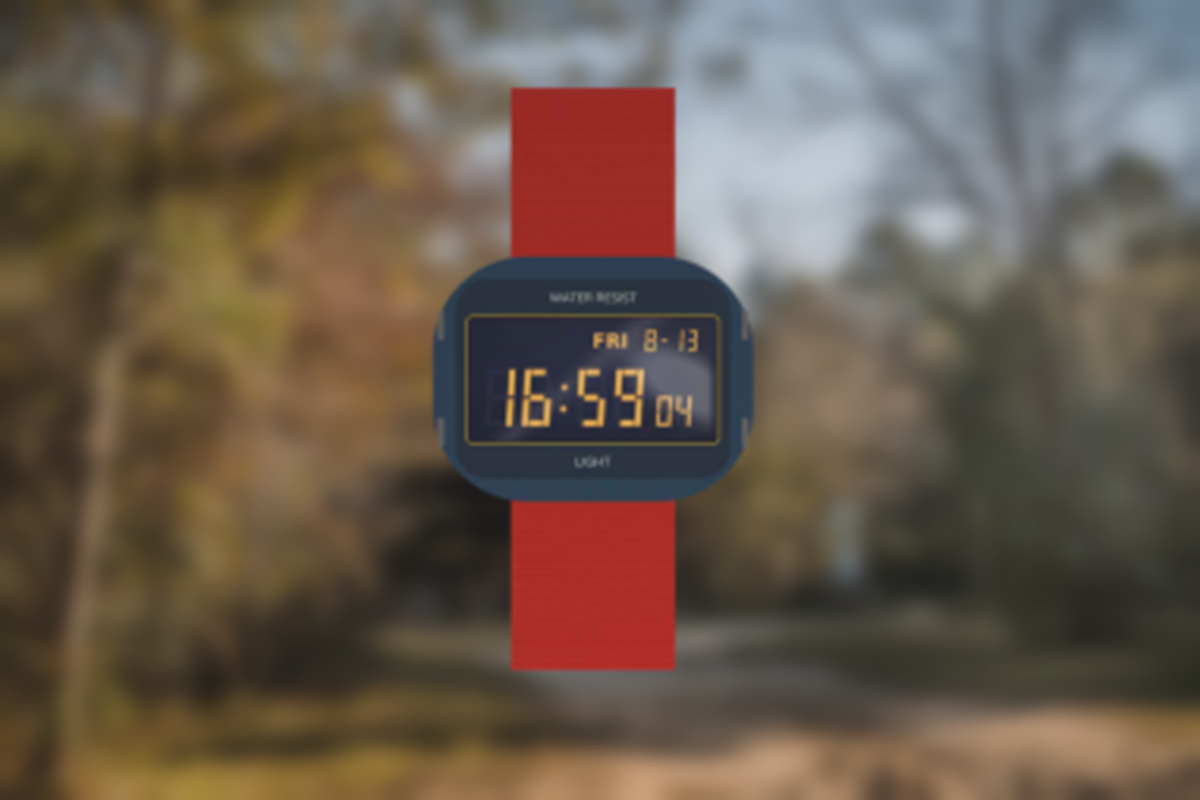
16:59:04
